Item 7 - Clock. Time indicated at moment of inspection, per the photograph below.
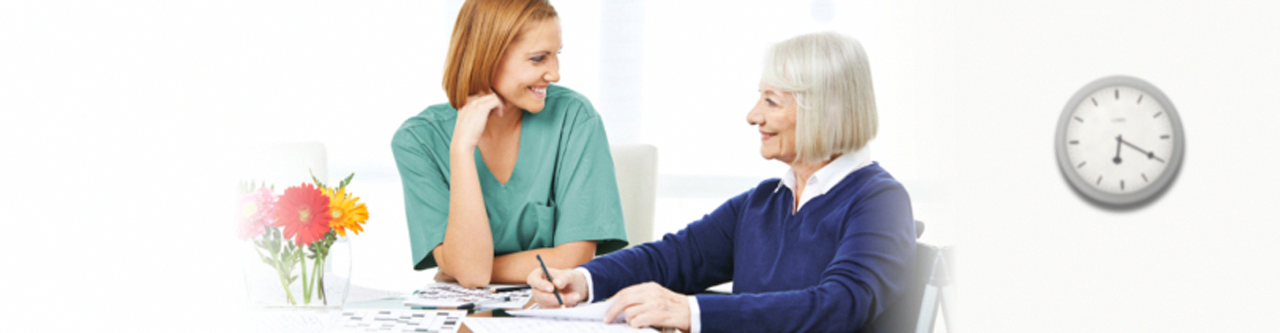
6:20
